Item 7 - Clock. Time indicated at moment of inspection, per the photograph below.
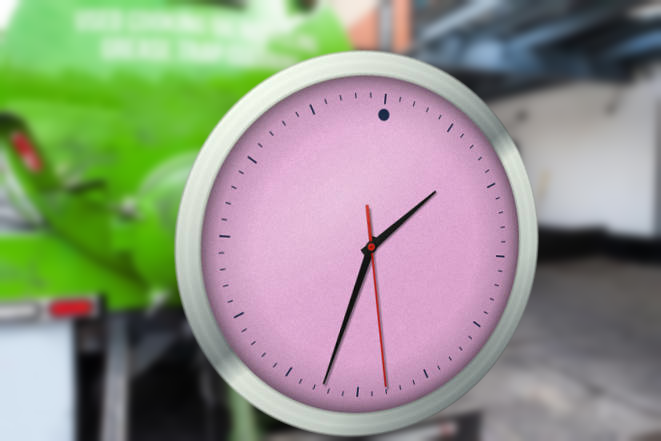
1:32:28
